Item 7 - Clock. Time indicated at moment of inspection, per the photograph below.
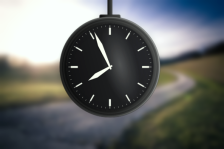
7:56
